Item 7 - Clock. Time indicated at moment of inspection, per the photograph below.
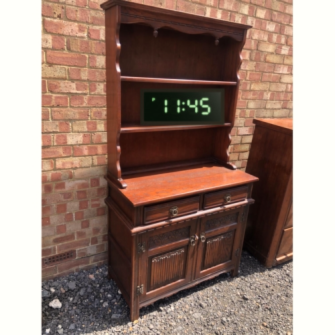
11:45
